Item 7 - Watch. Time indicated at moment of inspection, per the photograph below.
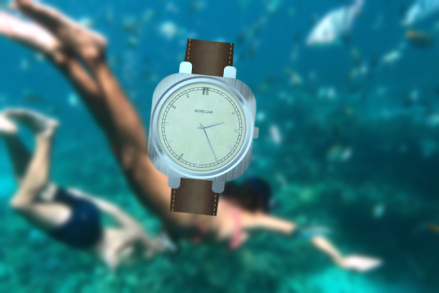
2:25
